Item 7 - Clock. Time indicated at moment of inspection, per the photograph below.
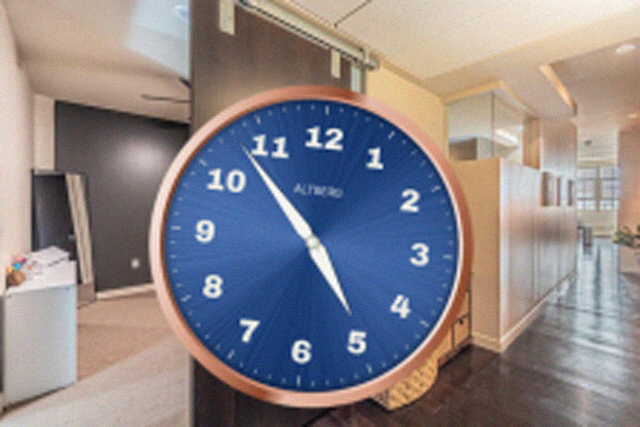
4:53
